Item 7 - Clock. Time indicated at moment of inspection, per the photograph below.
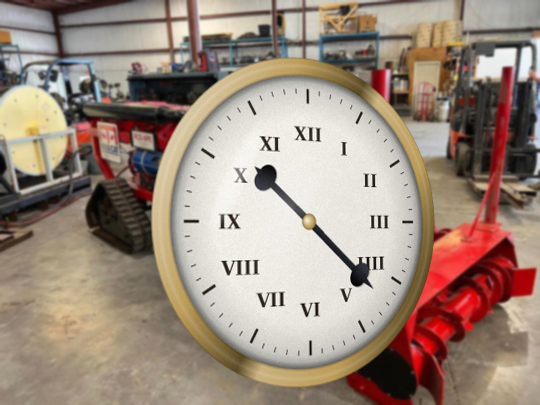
10:22
